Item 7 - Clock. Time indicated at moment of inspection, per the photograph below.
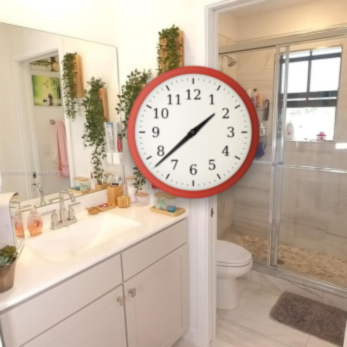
1:38
